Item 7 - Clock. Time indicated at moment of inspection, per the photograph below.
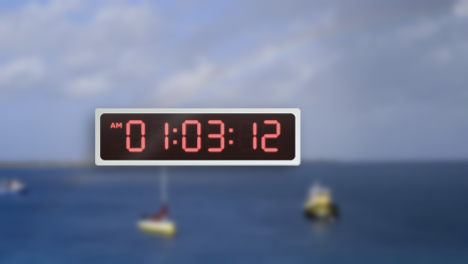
1:03:12
